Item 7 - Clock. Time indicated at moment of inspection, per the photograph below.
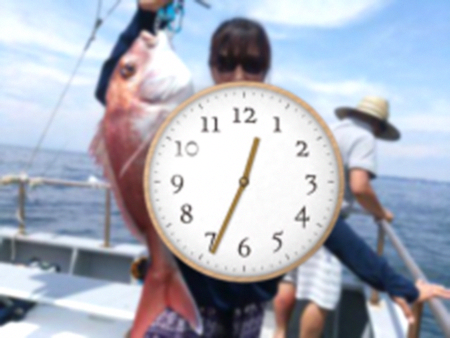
12:34
